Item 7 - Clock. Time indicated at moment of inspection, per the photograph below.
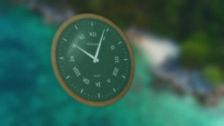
10:04
